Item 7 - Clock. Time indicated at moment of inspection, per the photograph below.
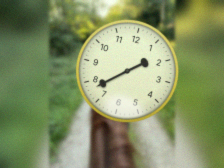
1:38
